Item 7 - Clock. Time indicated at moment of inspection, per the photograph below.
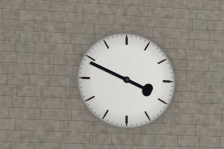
3:49
